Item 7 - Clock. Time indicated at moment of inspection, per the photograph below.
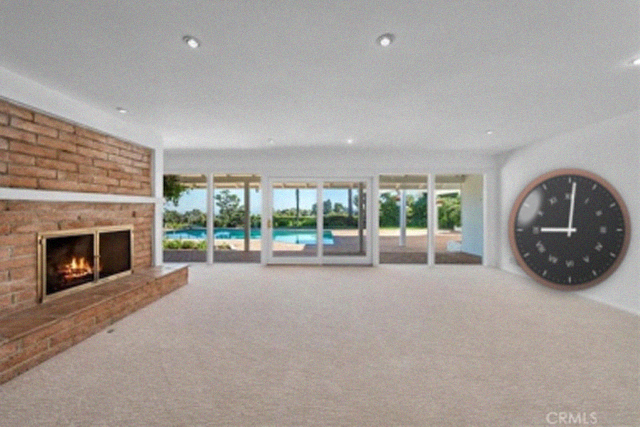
9:01
